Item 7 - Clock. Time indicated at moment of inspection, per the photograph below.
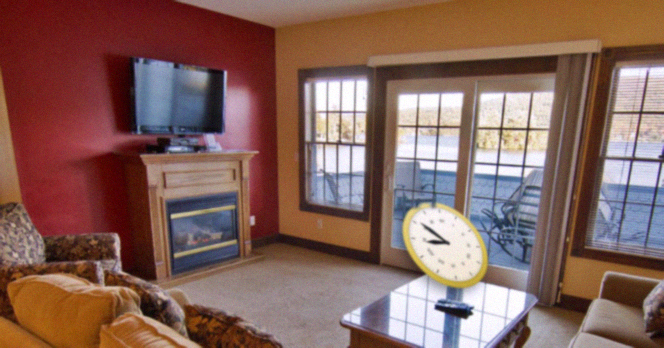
8:51
